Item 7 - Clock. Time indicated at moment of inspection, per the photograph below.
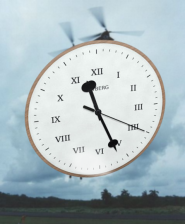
11:26:20
